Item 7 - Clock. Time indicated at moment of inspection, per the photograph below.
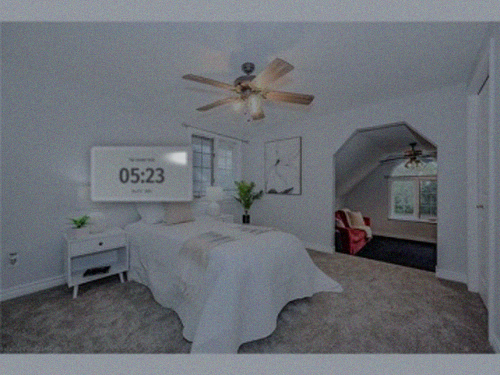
5:23
